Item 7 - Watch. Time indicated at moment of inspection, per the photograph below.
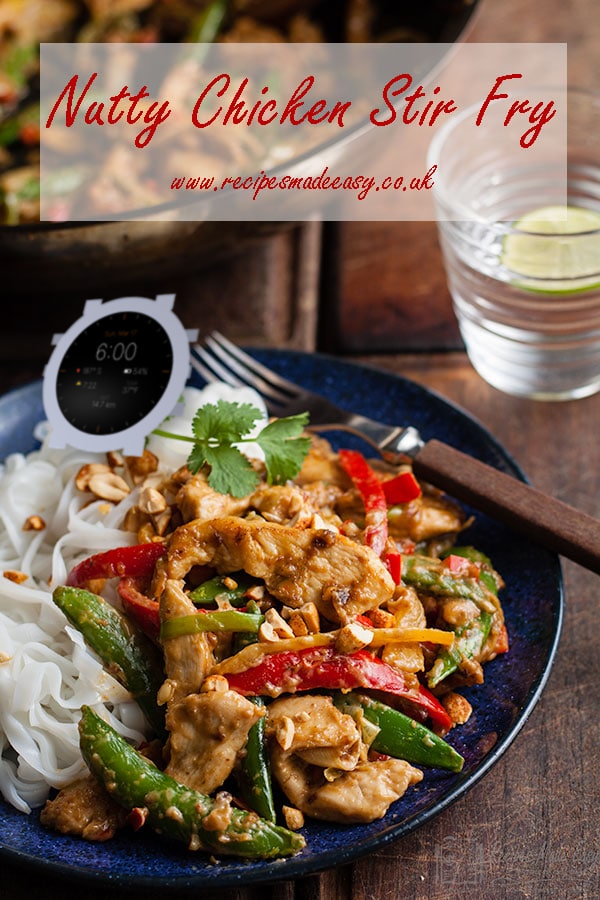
6:00
